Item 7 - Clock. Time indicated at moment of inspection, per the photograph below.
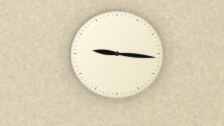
9:16
